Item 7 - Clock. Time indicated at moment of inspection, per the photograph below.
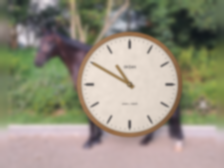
10:50
